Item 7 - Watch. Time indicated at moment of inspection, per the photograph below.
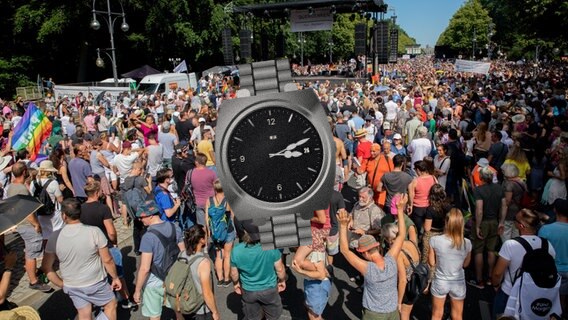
3:12
